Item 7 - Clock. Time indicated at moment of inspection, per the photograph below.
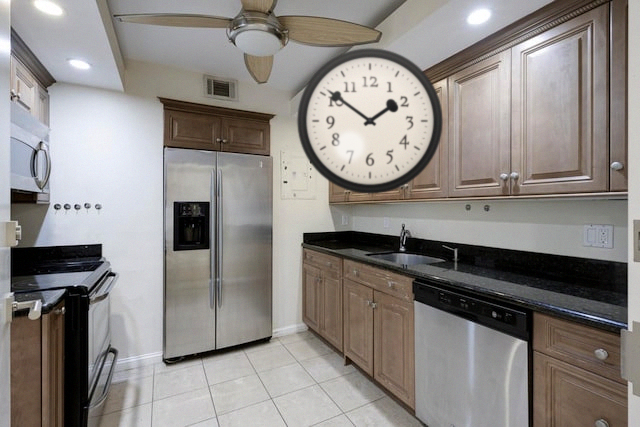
1:51
